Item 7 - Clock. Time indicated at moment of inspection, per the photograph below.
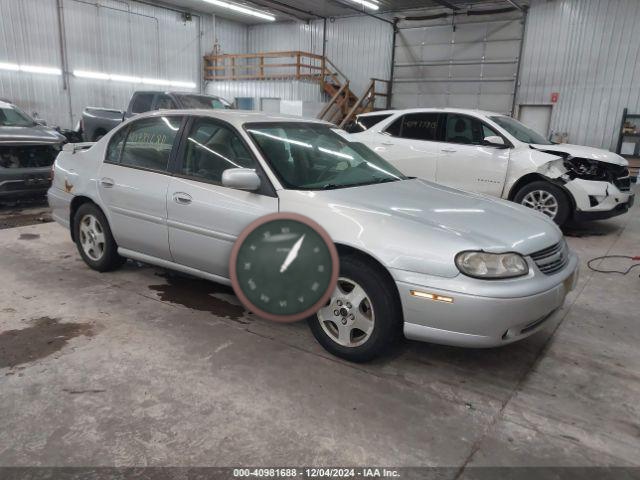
1:05
